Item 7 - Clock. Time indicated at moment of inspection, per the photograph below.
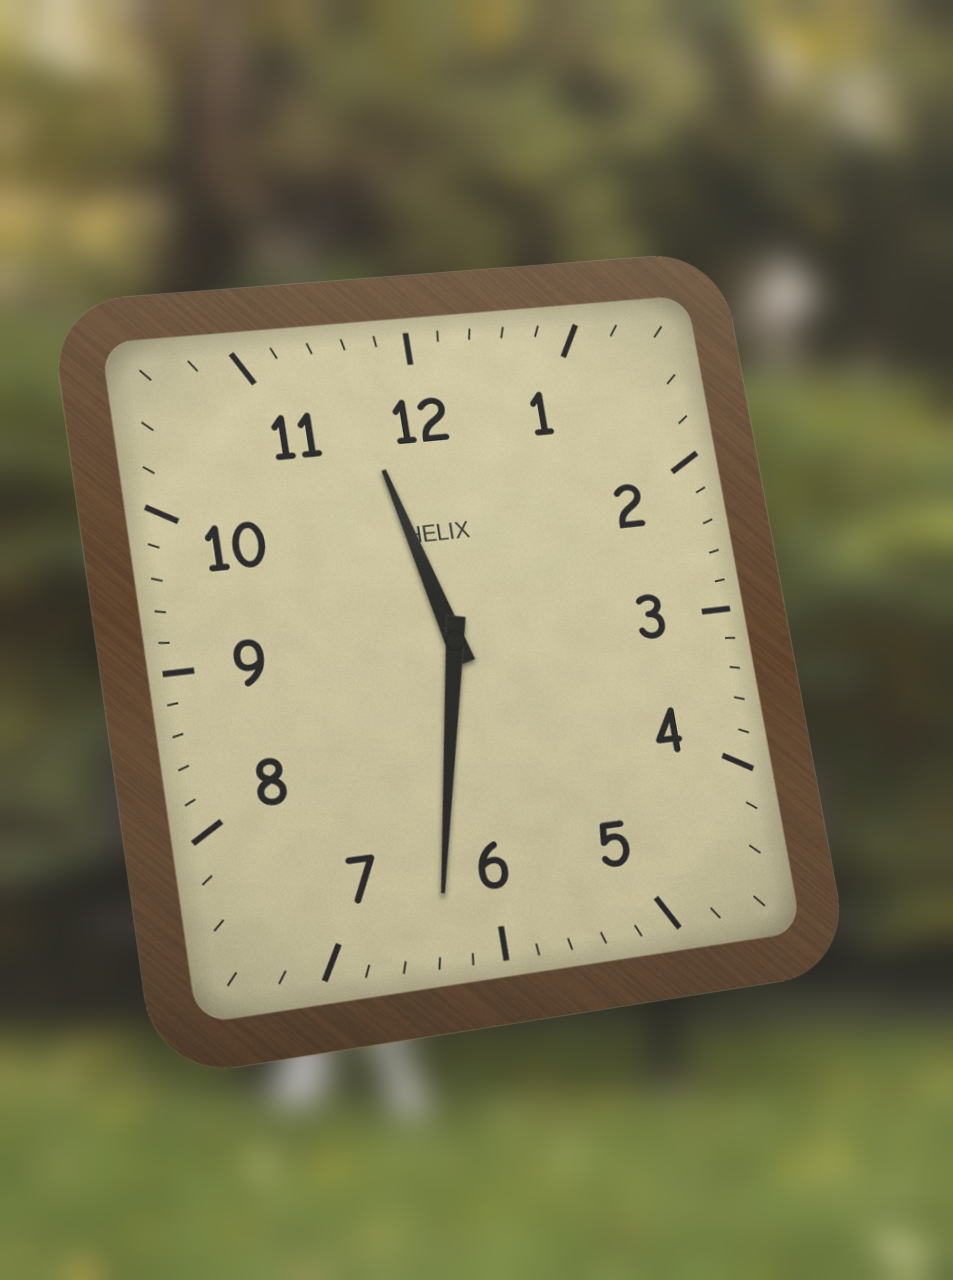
11:32
